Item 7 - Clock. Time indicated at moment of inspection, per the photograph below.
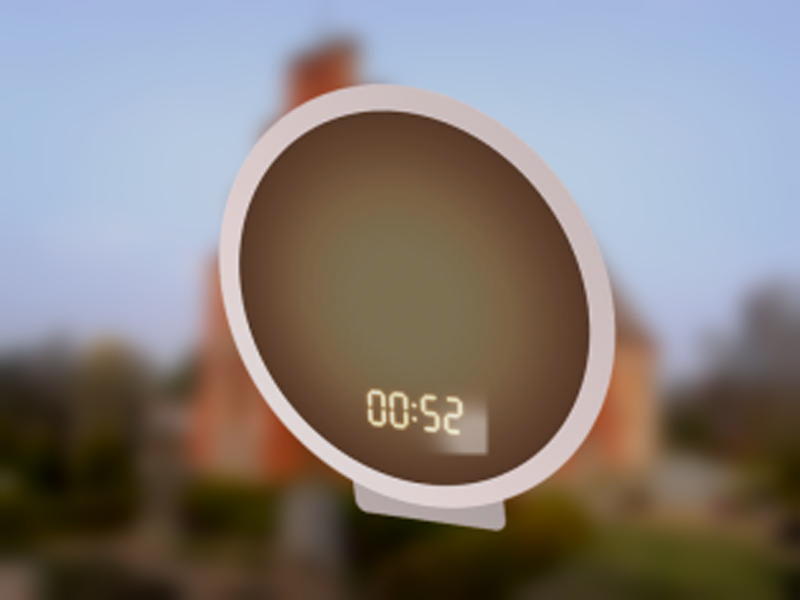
0:52
